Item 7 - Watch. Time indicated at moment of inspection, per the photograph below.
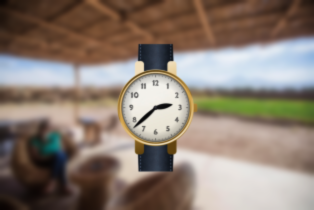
2:38
